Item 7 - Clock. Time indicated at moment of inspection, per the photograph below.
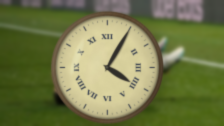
4:05
